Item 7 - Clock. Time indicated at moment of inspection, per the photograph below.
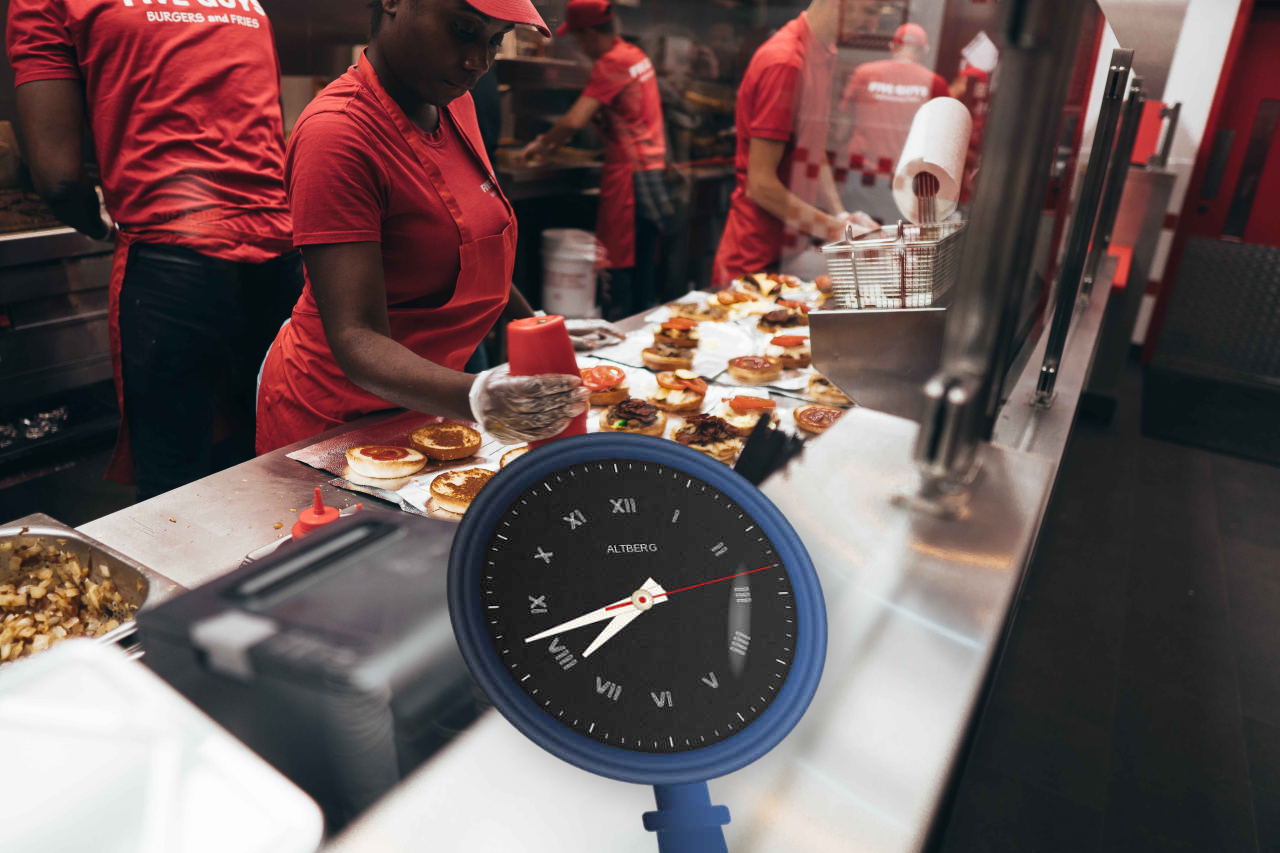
7:42:13
